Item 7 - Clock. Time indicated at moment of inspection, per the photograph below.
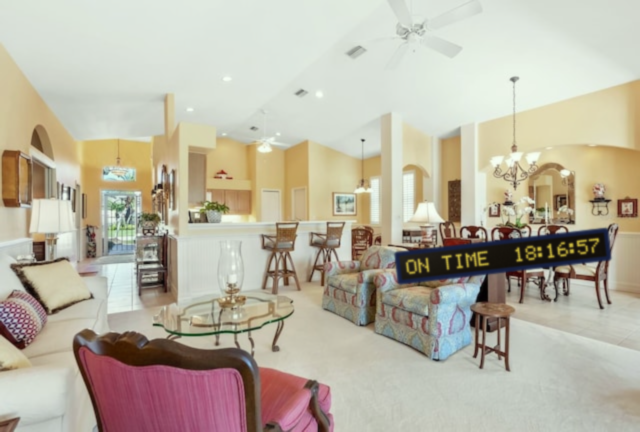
18:16:57
